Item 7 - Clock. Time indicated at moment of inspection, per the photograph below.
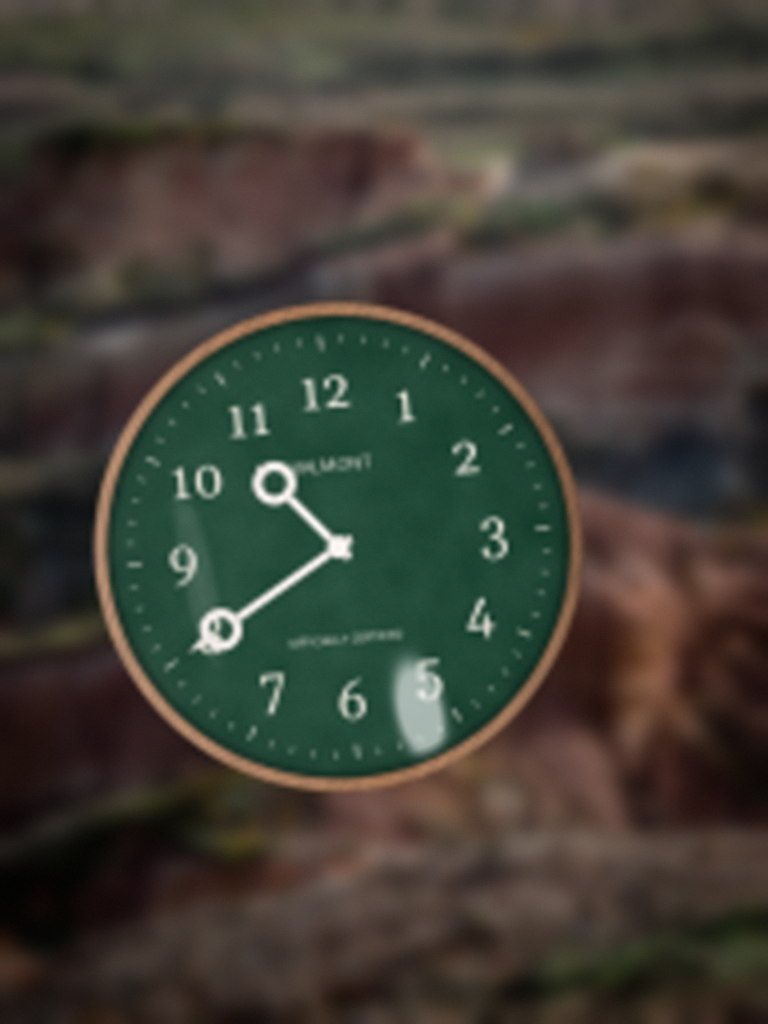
10:40
